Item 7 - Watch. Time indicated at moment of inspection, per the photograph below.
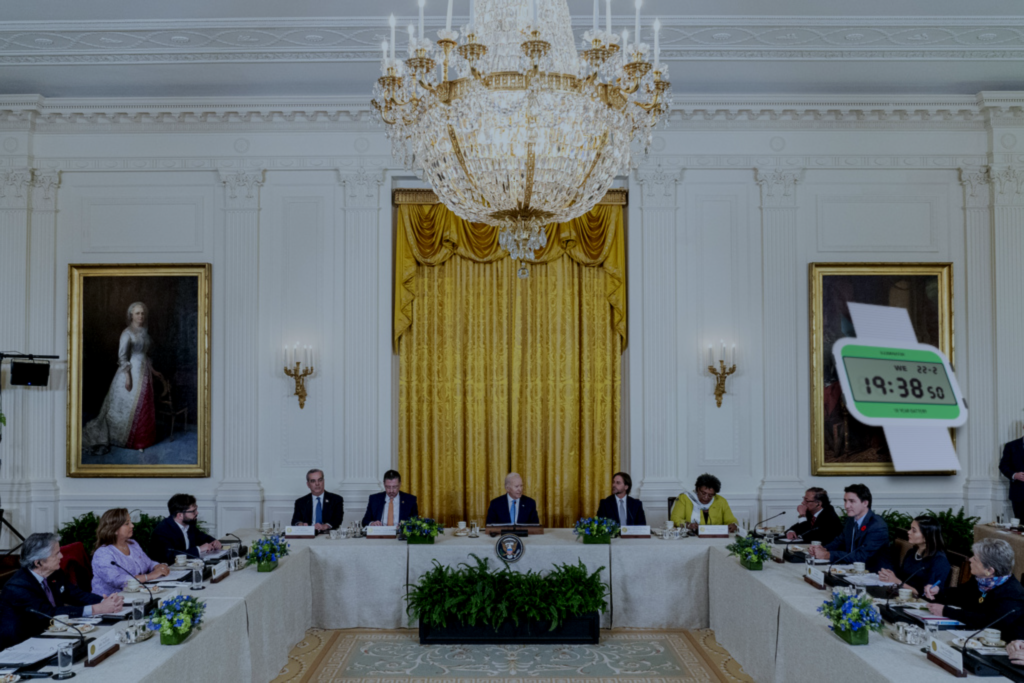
19:38:50
